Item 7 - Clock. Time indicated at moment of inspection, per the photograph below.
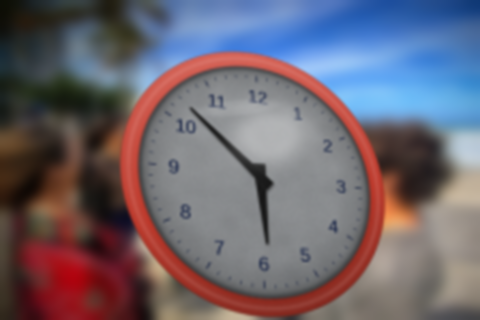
5:52
